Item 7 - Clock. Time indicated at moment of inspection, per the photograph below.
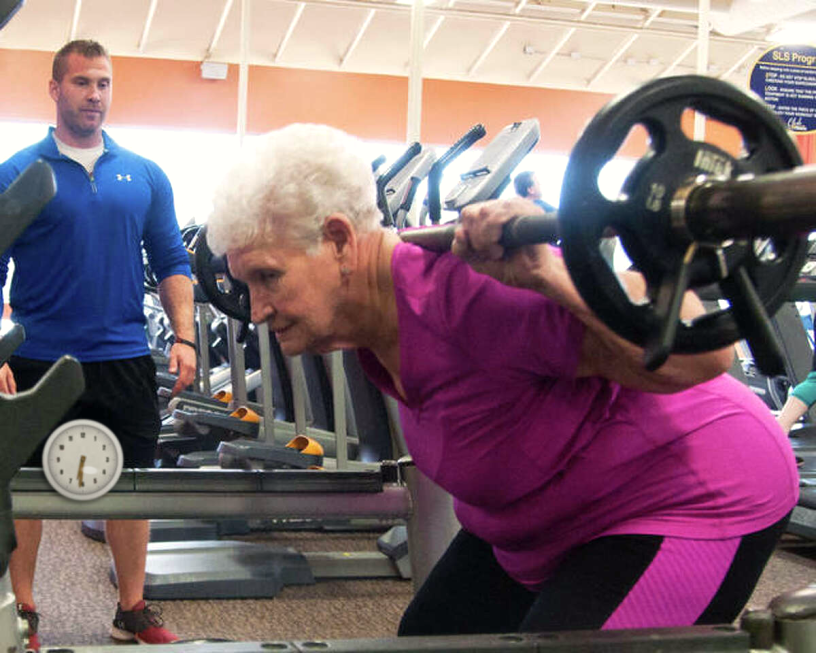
6:31
